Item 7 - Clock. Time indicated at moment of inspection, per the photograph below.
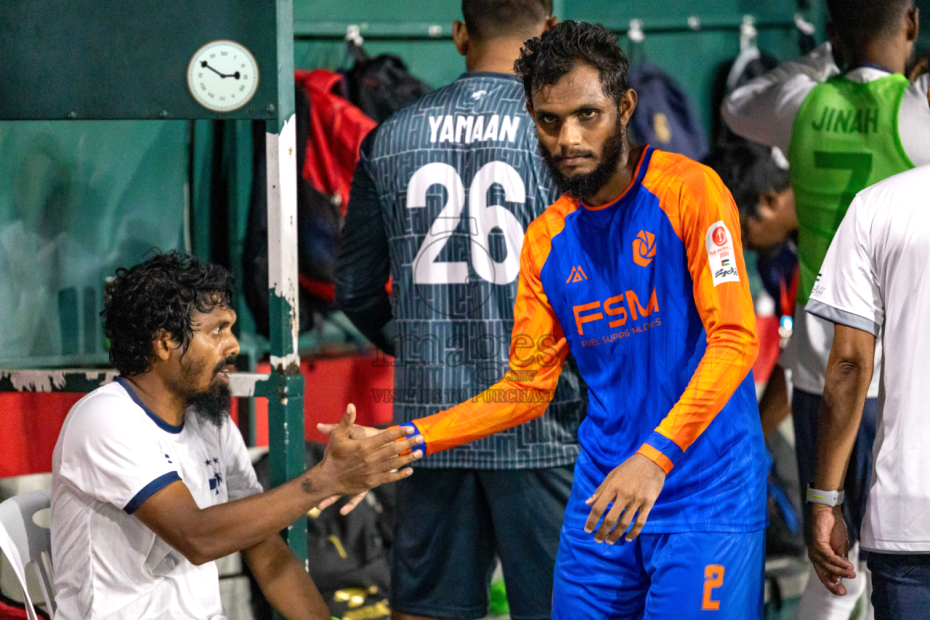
2:50
